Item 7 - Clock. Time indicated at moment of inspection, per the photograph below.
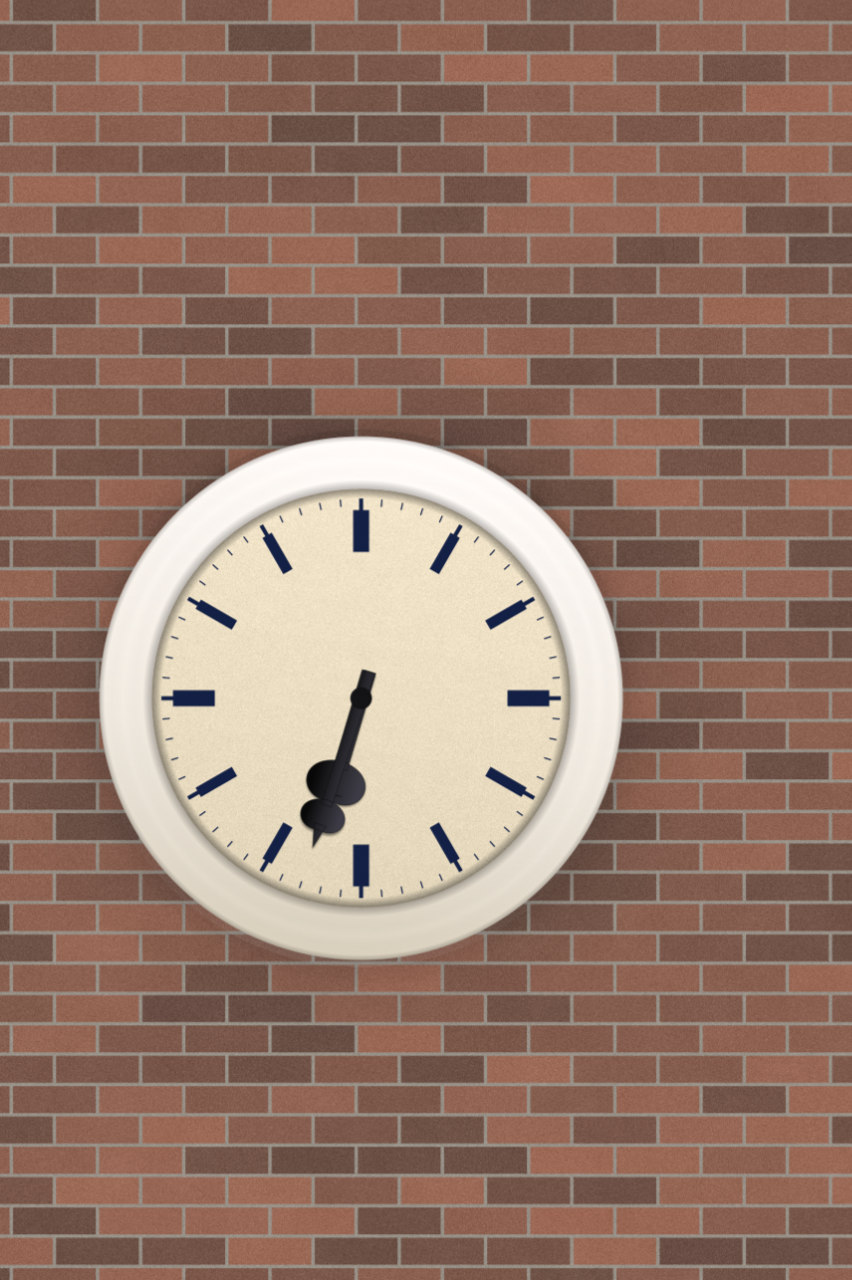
6:33
